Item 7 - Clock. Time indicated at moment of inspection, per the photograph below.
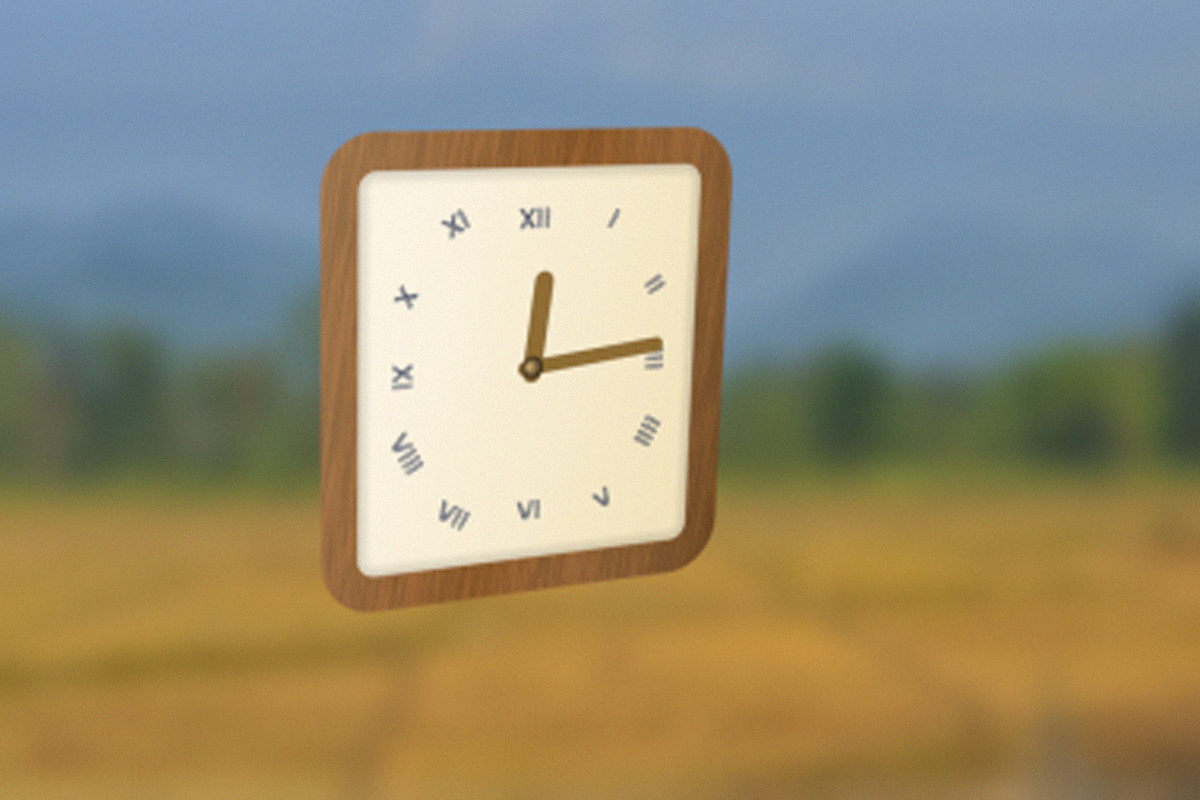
12:14
